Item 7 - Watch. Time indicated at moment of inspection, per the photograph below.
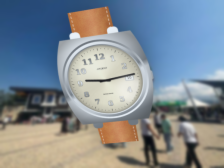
9:14
